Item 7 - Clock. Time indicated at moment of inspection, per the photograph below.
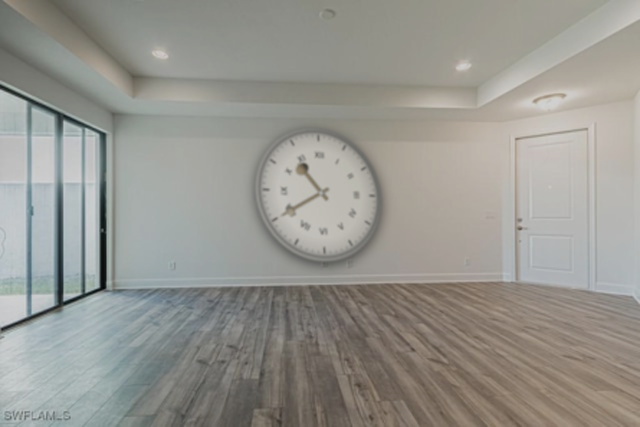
10:40
